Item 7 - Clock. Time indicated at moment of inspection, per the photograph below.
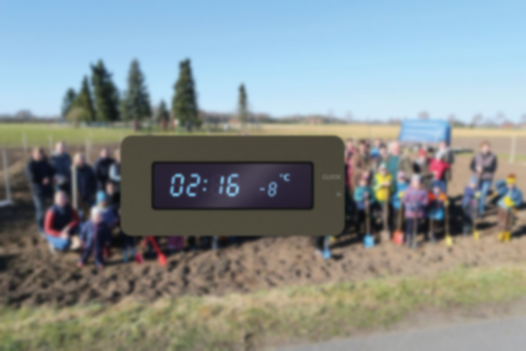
2:16
